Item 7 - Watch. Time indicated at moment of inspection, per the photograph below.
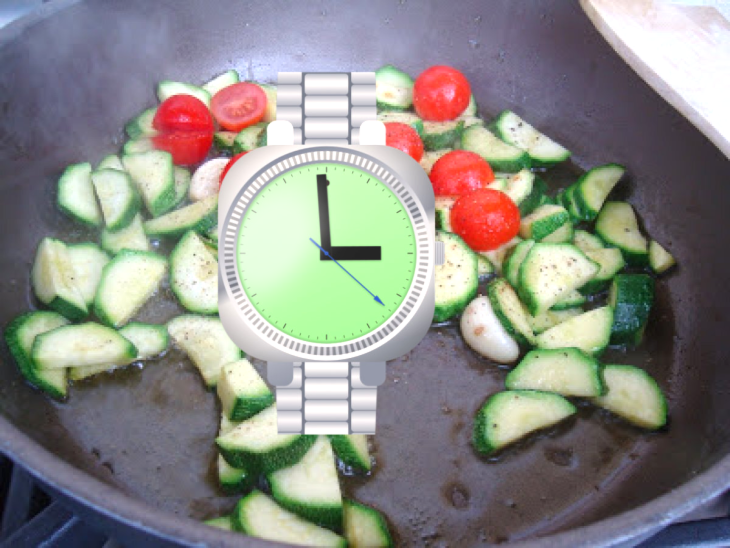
2:59:22
